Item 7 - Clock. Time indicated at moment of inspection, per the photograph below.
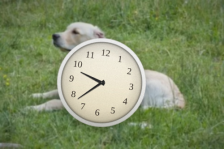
9:38
